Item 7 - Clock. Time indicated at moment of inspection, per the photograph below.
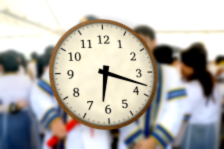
6:18
